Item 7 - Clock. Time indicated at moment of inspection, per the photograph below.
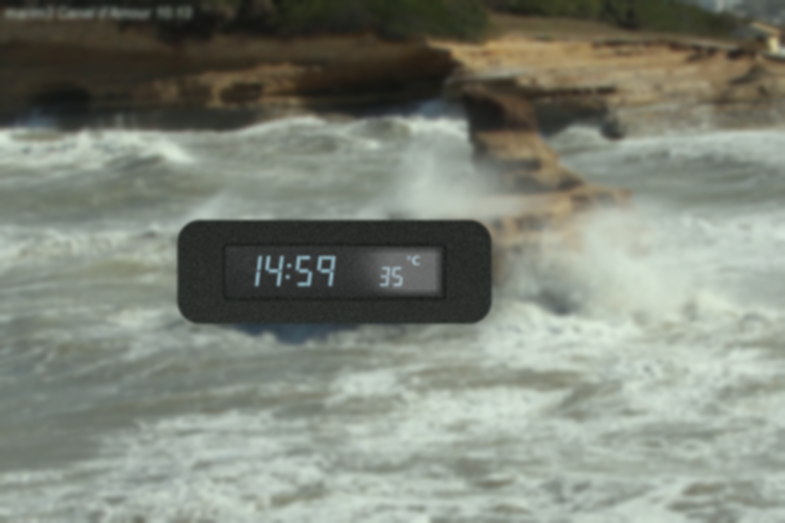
14:59
